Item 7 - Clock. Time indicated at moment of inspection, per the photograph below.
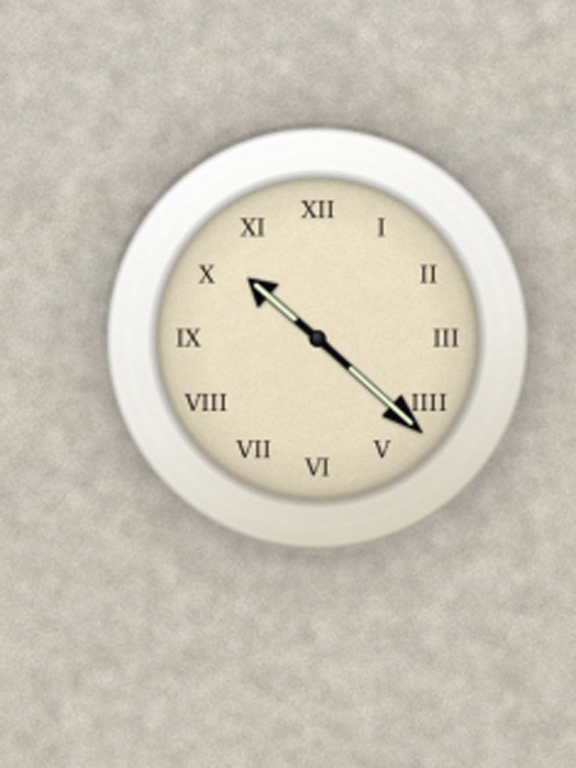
10:22
